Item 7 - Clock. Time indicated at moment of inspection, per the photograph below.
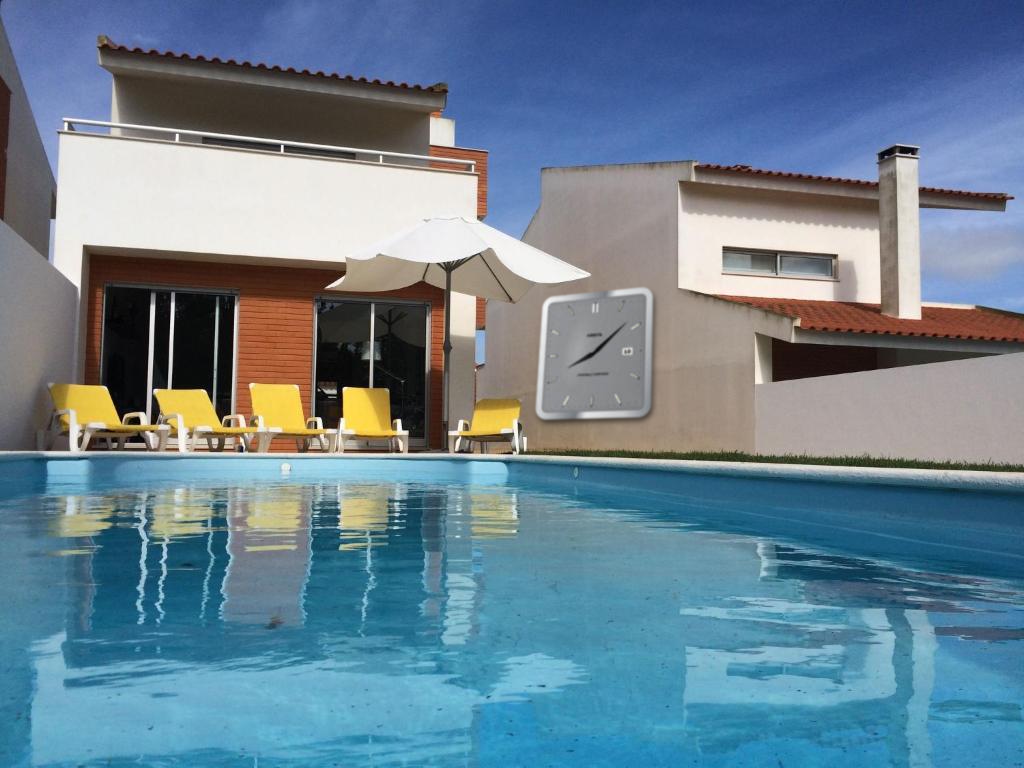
8:08
